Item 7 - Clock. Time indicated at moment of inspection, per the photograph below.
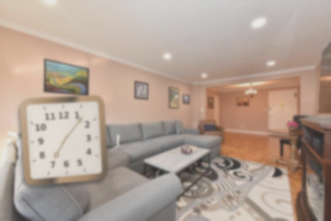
7:07
